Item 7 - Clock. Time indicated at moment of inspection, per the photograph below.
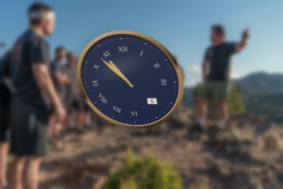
10:53
